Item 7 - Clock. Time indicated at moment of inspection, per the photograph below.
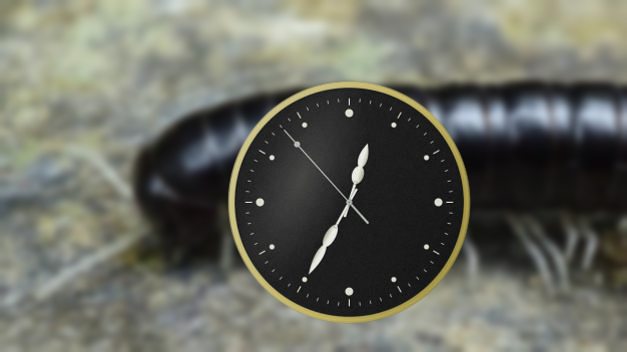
12:34:53
